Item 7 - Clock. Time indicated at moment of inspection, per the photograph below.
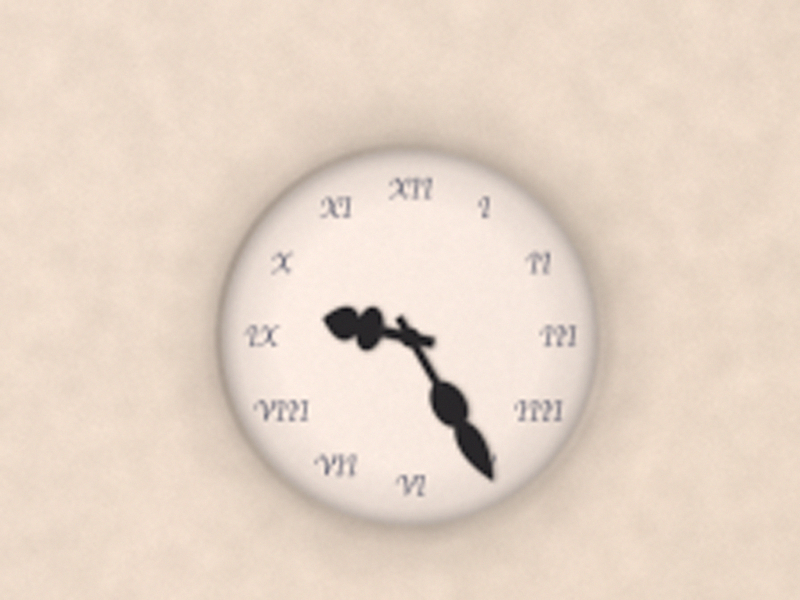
9:25
